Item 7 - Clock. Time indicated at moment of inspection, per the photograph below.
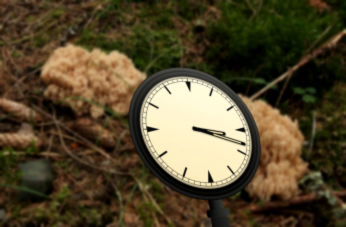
3:18
